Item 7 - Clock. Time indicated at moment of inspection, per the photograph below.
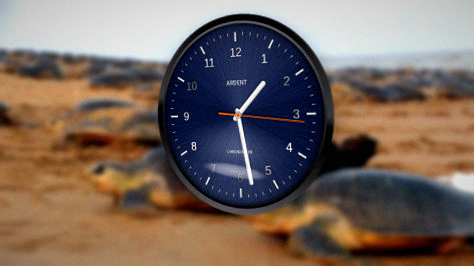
1:28:16
